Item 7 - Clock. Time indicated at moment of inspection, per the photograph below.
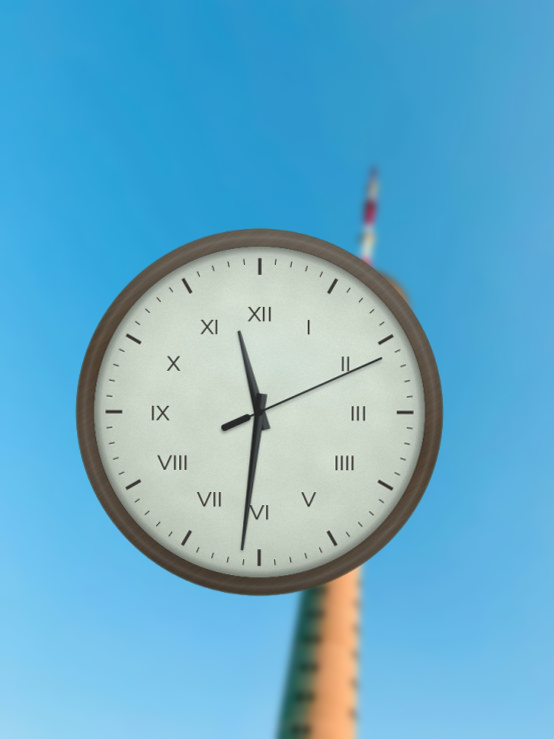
11:31:11
